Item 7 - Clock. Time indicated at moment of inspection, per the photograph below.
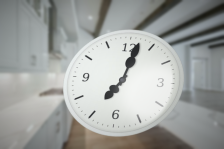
7:02
